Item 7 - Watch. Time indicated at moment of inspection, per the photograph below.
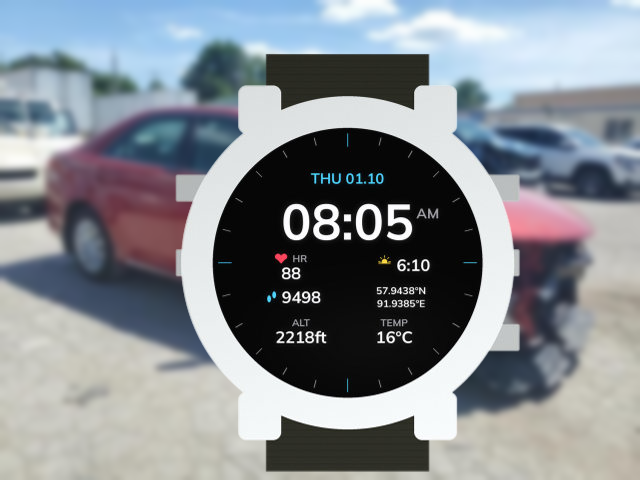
8:05
